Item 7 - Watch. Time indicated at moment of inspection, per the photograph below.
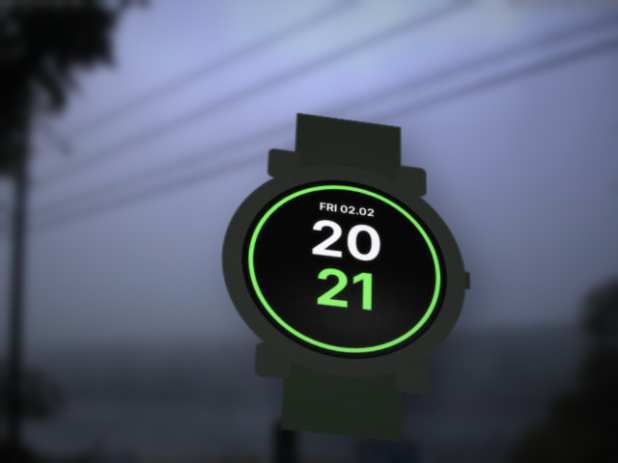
20:21
